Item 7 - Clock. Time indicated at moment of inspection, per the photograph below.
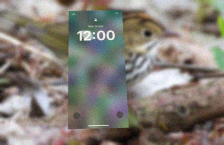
12:00
